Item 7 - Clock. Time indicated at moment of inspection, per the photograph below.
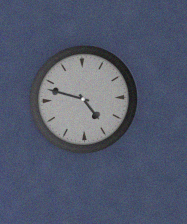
4:48
